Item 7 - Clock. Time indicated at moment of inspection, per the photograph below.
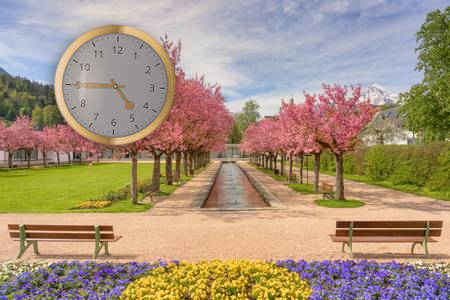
4:45
